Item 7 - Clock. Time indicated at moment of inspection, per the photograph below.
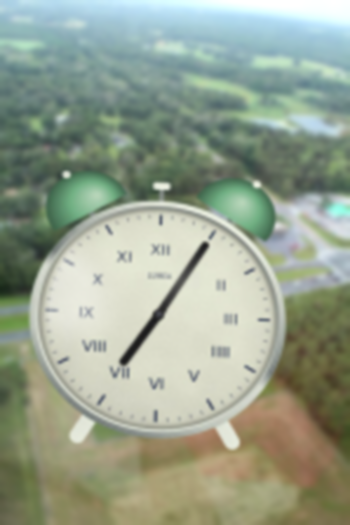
7:05
